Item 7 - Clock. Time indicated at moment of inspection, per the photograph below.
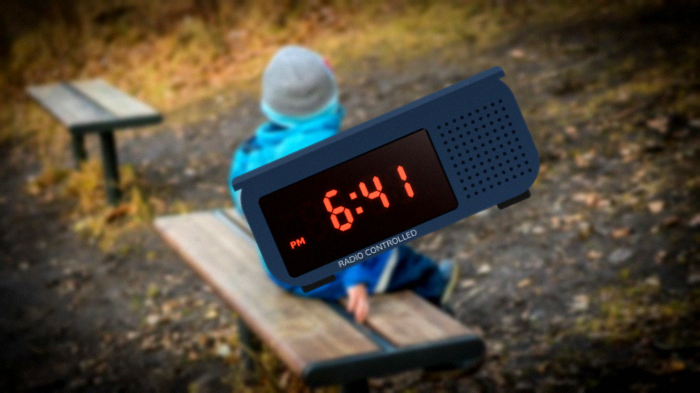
6:41
